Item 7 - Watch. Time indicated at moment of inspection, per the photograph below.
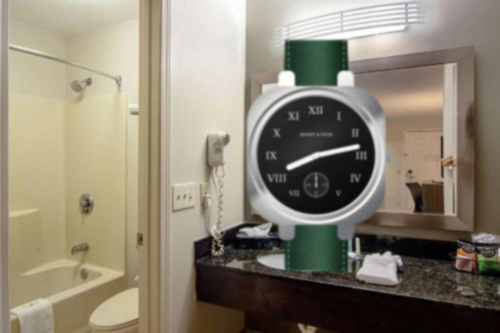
8:13
